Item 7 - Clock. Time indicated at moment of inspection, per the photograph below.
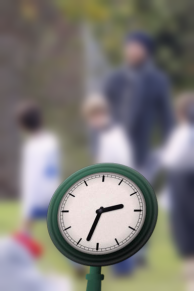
2:33
